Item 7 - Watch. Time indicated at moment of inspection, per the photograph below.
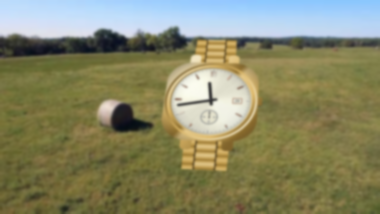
11:43
